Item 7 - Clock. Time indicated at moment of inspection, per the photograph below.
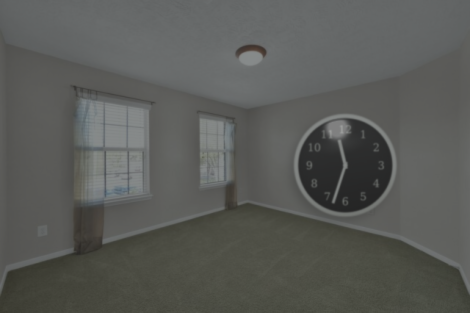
11:33
